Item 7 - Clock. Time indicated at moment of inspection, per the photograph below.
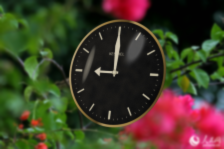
9:00
